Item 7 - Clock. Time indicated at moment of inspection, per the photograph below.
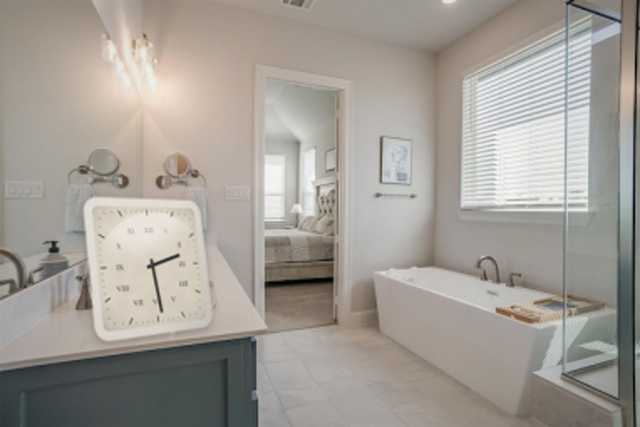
2:29
